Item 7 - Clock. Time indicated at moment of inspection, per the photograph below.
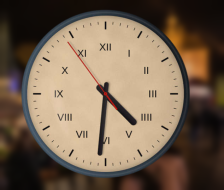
4:30:54
